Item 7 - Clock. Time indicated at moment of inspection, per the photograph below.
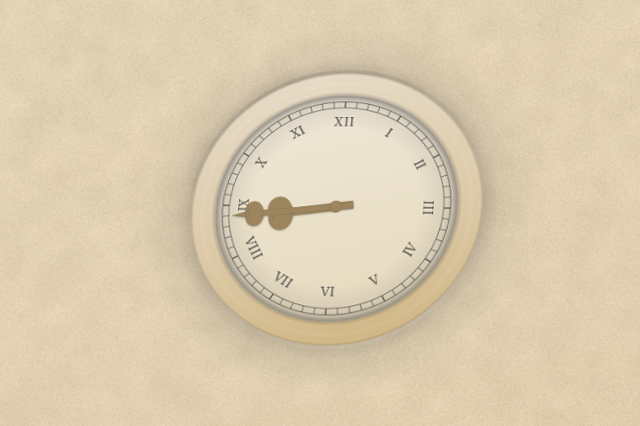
8:44
